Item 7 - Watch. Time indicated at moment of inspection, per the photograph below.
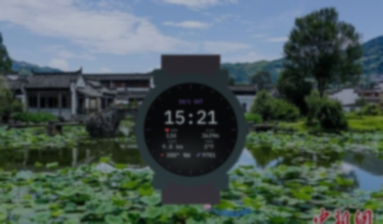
15:21
